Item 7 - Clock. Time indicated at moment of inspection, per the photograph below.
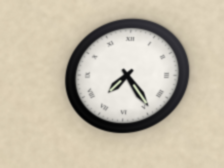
7:24
